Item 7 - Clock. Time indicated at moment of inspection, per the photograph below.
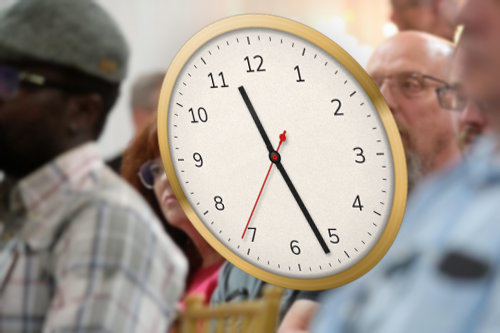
11:26:36
